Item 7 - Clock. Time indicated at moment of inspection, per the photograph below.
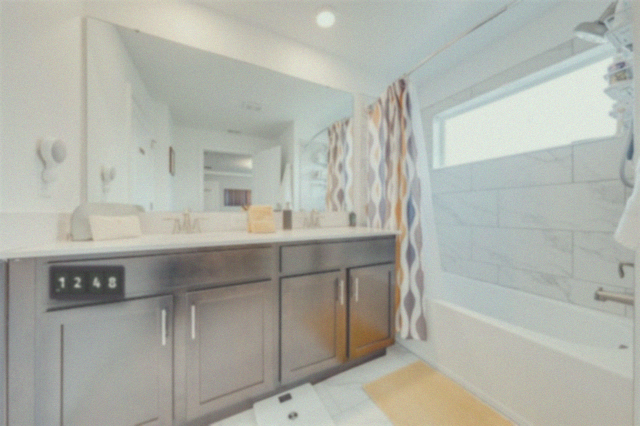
12:48
